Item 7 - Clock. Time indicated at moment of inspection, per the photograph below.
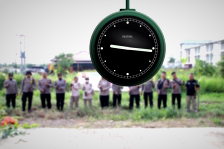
9:16
